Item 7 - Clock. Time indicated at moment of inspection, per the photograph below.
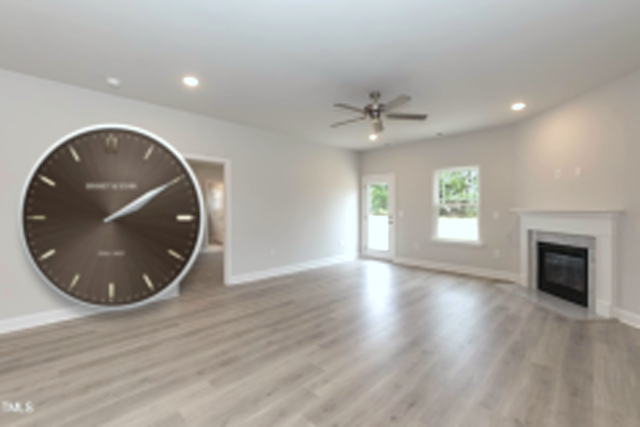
2:10
